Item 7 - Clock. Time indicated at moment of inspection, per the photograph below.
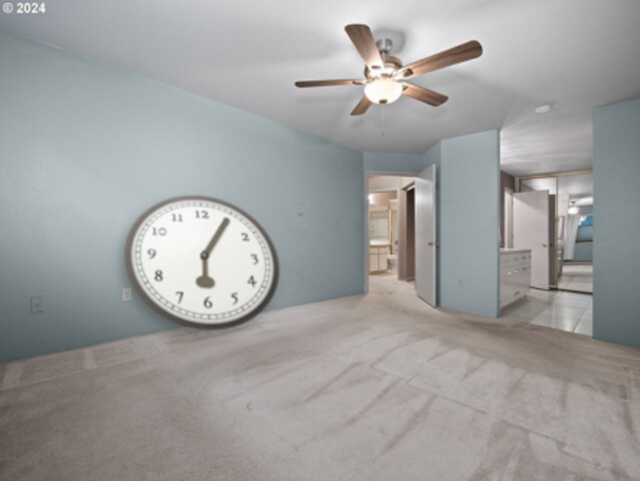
6:05
